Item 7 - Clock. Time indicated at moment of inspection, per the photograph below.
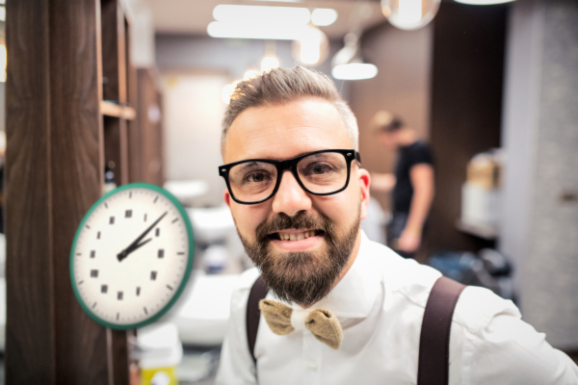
2:08
